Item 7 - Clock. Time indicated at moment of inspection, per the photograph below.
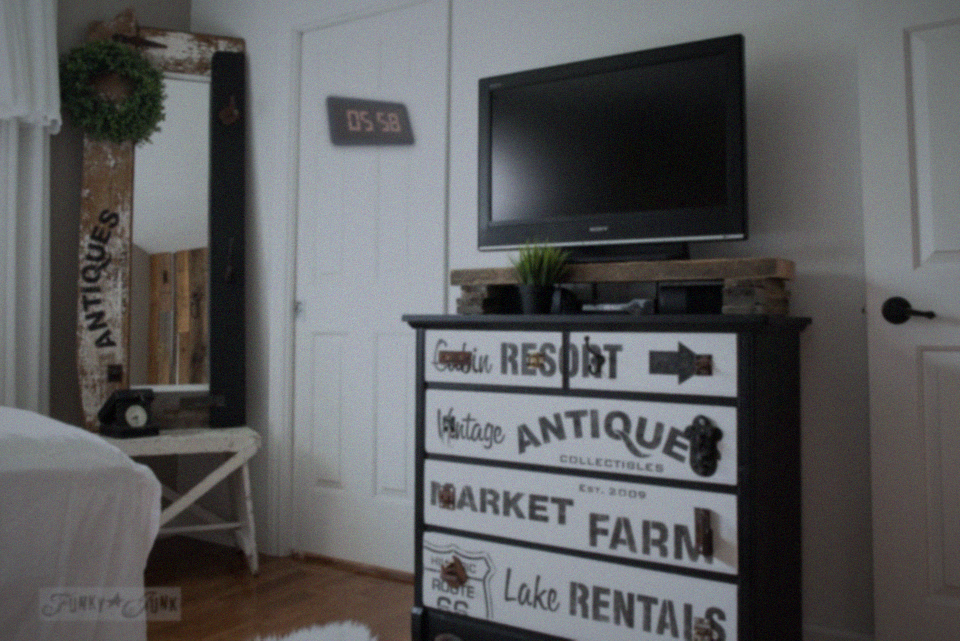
5:58
